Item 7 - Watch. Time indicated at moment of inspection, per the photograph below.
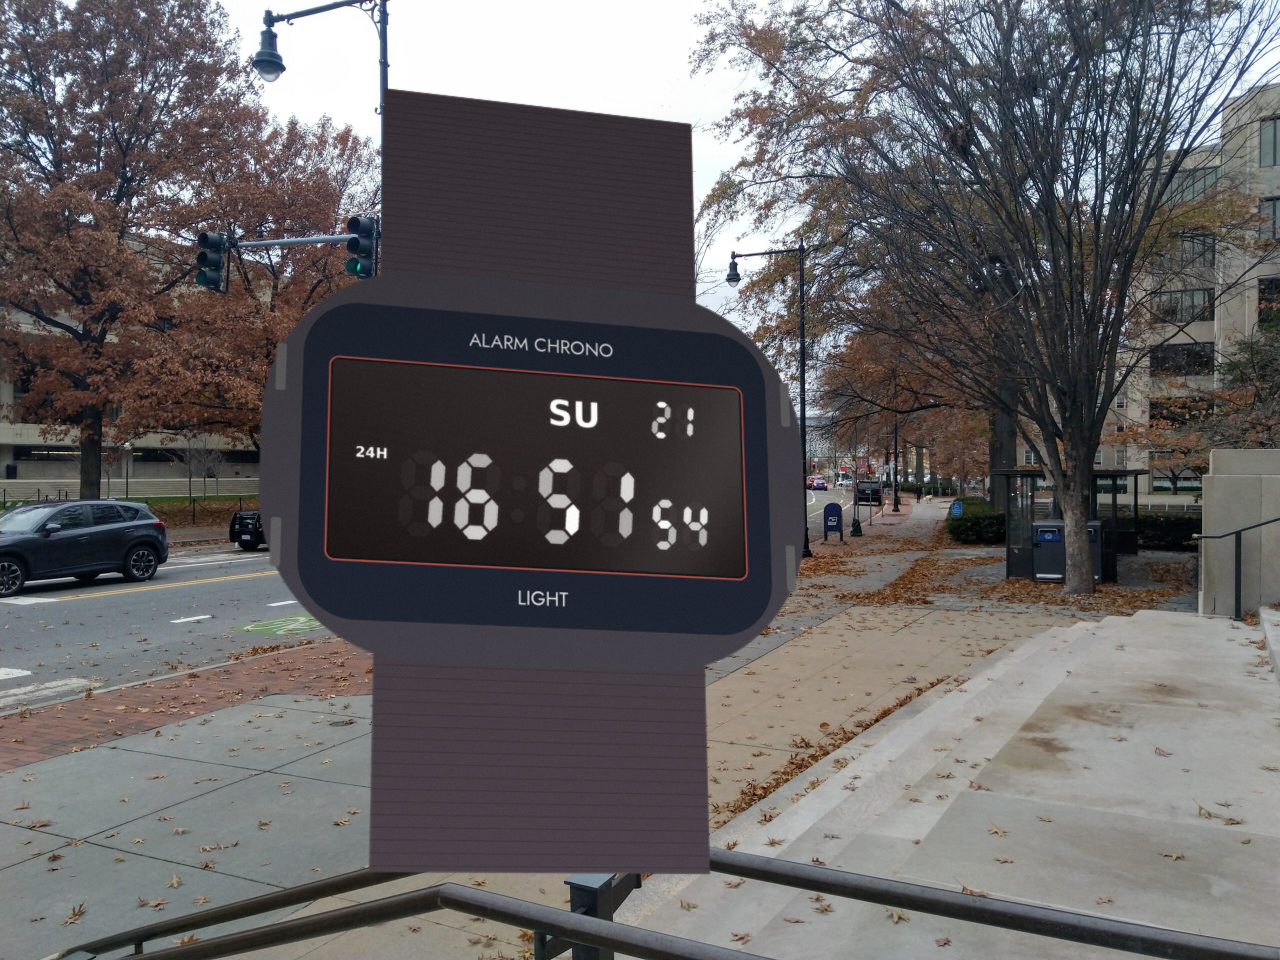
16:51:54
